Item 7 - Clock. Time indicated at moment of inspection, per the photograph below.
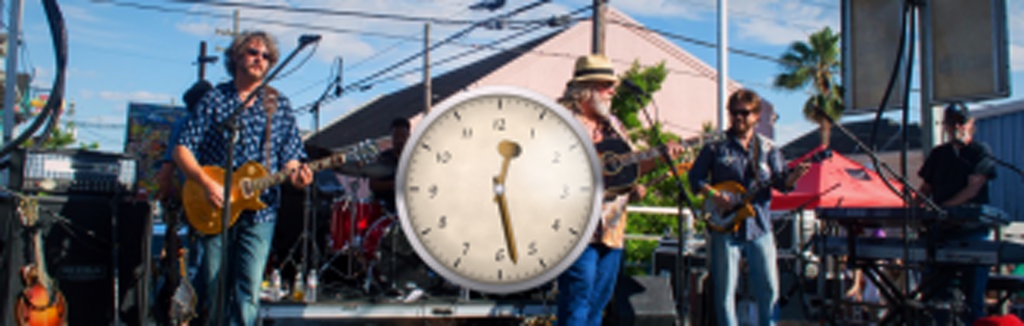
12:28
